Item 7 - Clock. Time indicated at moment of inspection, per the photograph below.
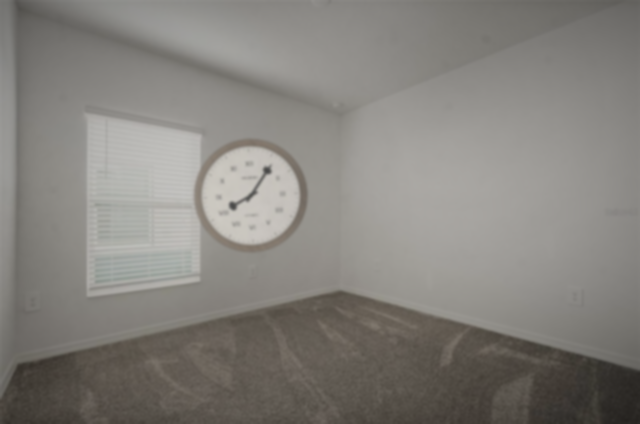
8:06
